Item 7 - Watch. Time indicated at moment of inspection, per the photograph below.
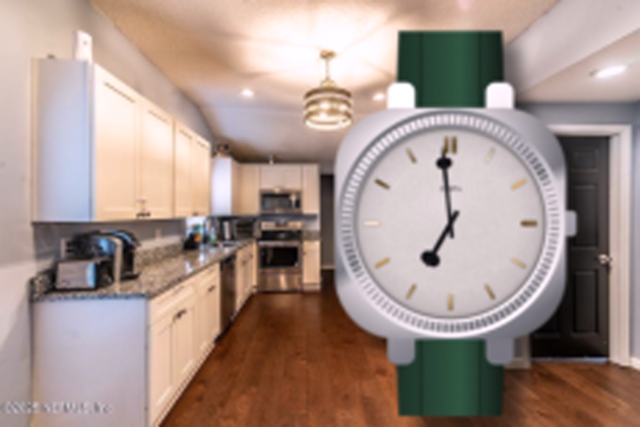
6:59
